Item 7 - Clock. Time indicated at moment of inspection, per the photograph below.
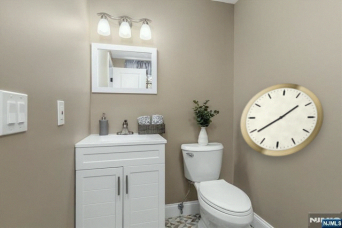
1:39
